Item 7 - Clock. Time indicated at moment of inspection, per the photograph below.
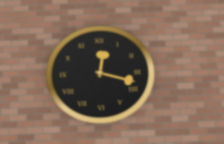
12:18
